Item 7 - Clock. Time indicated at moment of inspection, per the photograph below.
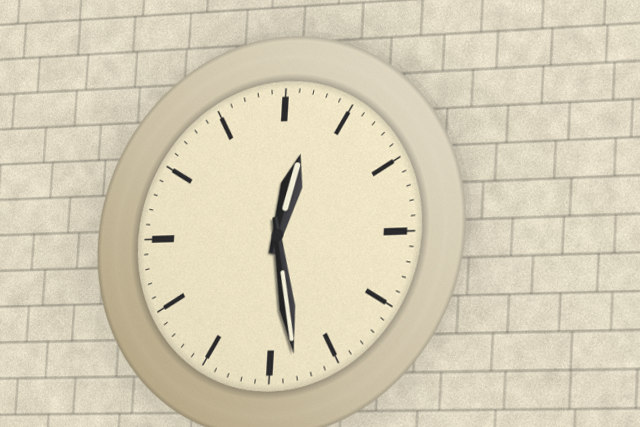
12:28
